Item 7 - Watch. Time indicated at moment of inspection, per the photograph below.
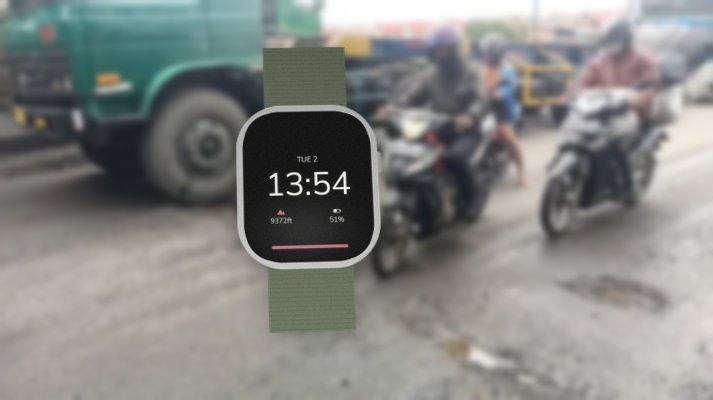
13:54
